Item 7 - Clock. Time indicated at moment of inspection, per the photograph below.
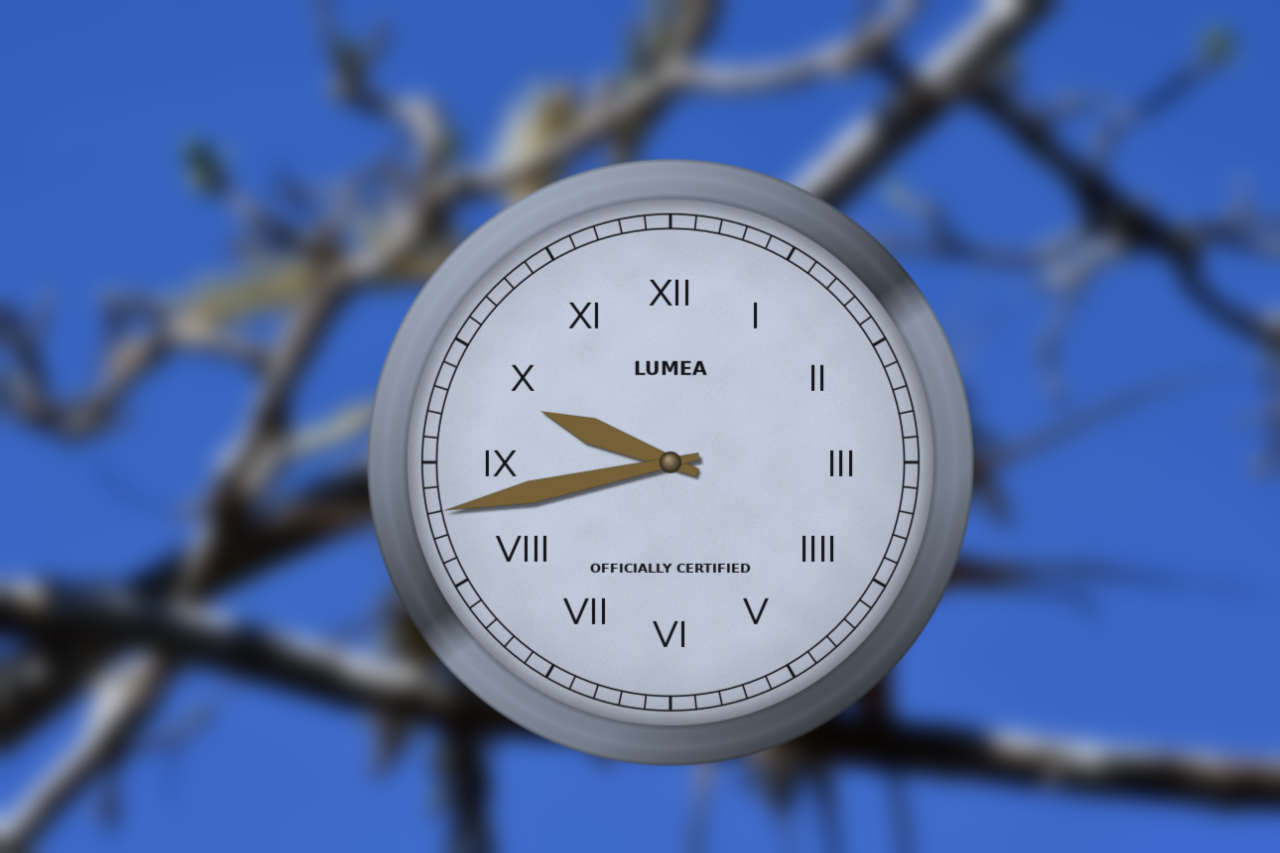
9:43
